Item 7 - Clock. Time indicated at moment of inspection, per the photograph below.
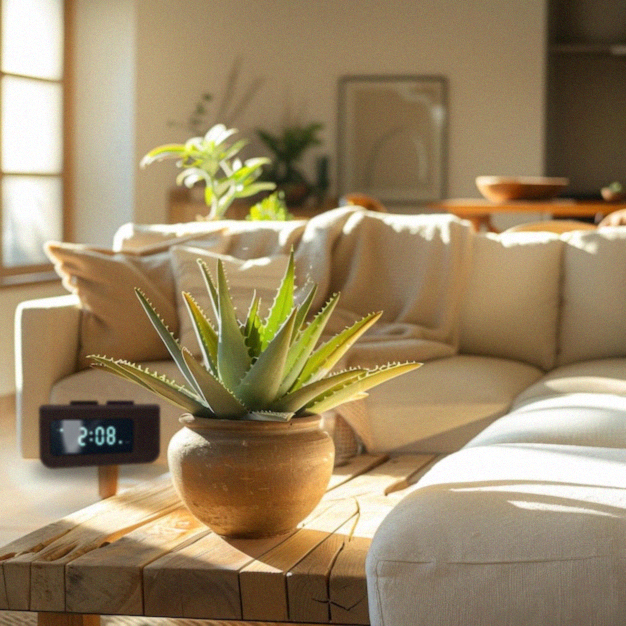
2:08
